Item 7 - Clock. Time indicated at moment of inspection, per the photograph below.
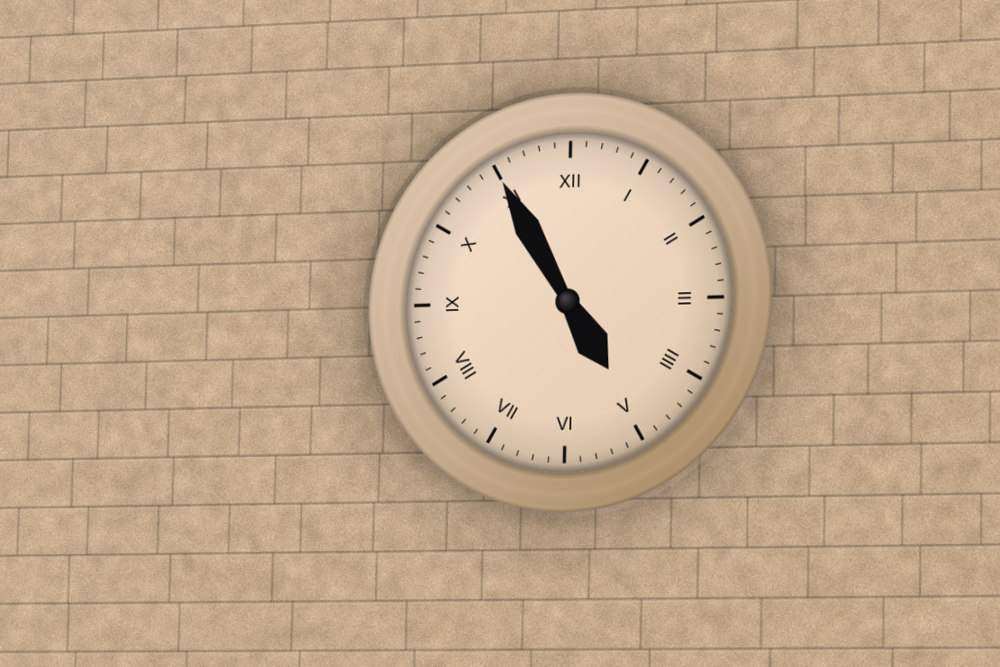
4:55
